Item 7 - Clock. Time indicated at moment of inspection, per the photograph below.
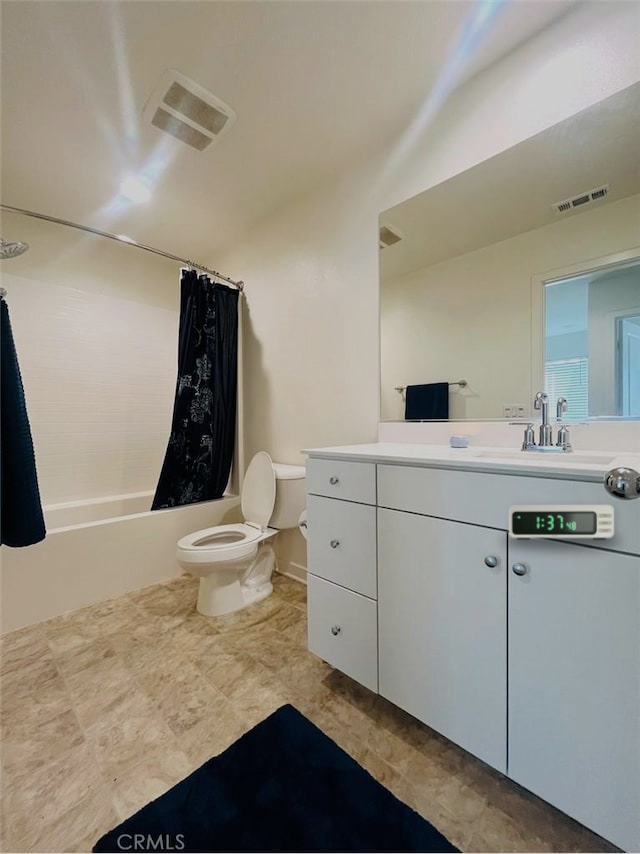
1:37
